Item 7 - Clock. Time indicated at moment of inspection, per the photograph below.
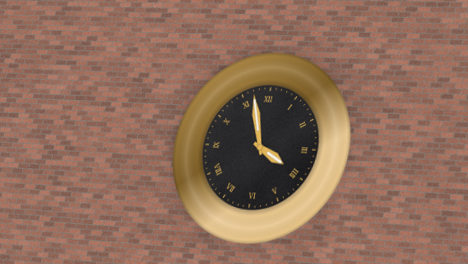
3:57
